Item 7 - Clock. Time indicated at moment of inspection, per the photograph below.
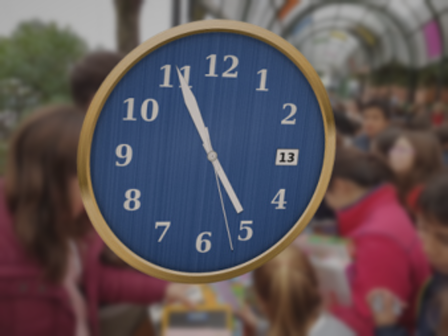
4:55:27
